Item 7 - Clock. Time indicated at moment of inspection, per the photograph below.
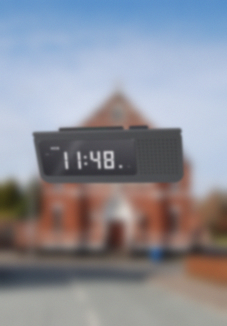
11:48
